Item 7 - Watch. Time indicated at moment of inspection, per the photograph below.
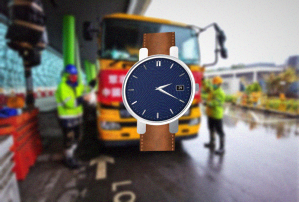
2:20
